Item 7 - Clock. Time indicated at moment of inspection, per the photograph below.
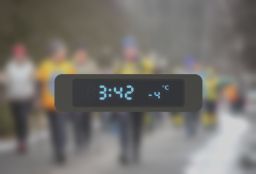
3:42
